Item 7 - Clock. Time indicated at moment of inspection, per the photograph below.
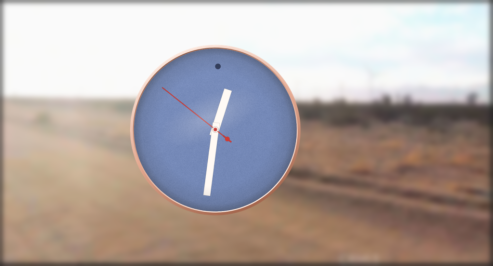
12:30:51
